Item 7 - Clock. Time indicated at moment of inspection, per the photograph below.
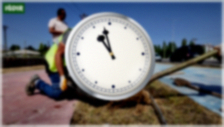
10:58
